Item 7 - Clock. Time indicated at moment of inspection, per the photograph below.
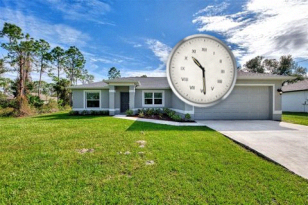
10:29
